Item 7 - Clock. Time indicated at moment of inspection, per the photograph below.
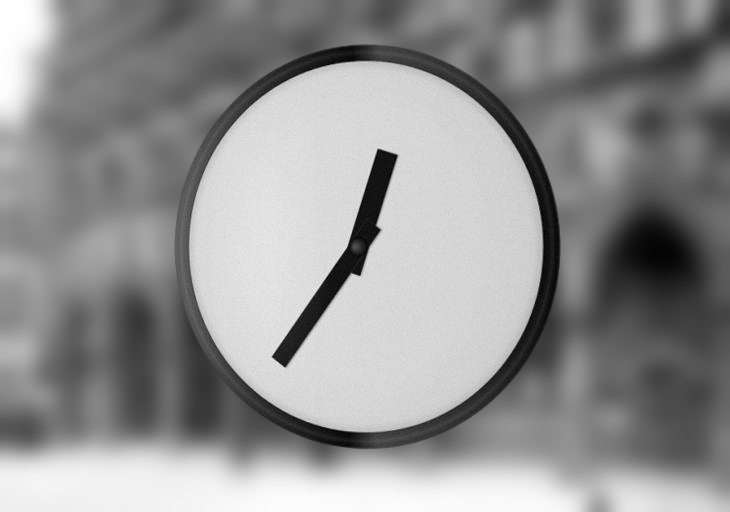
12:36
